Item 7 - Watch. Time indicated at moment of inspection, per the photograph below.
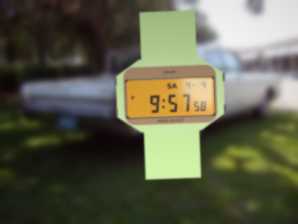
9:57
